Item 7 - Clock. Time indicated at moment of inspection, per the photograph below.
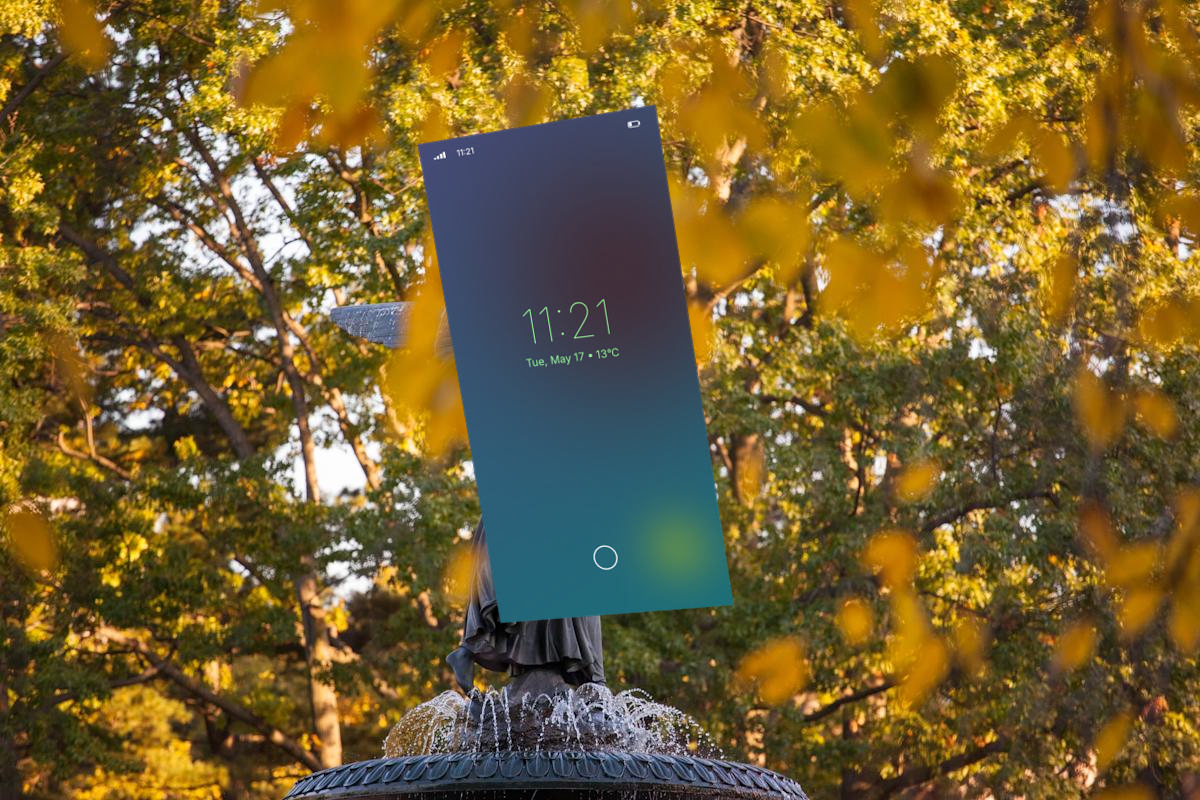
11:21
